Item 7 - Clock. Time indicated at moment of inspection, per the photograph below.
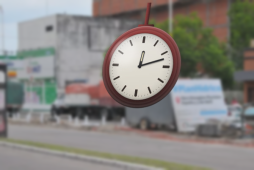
12:12
